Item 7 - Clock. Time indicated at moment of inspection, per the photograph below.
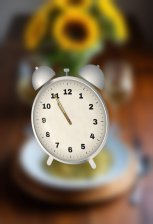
10:55
